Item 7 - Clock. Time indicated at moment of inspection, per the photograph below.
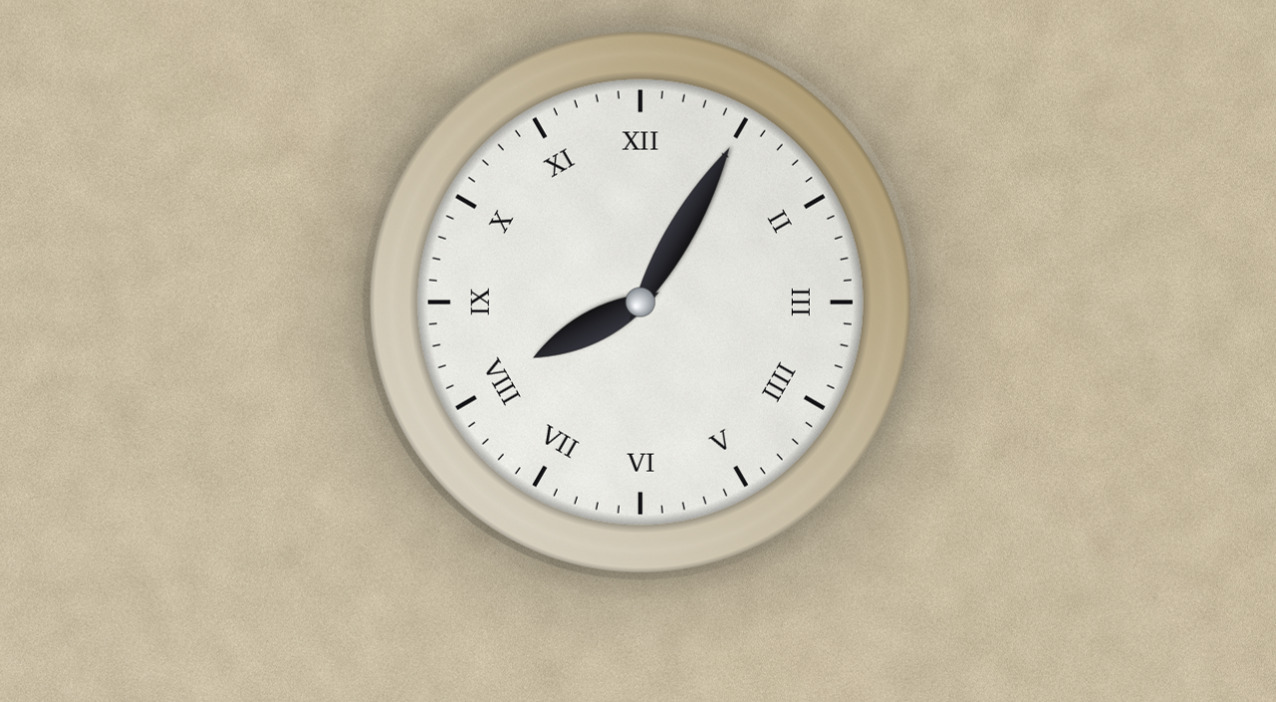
8:05
